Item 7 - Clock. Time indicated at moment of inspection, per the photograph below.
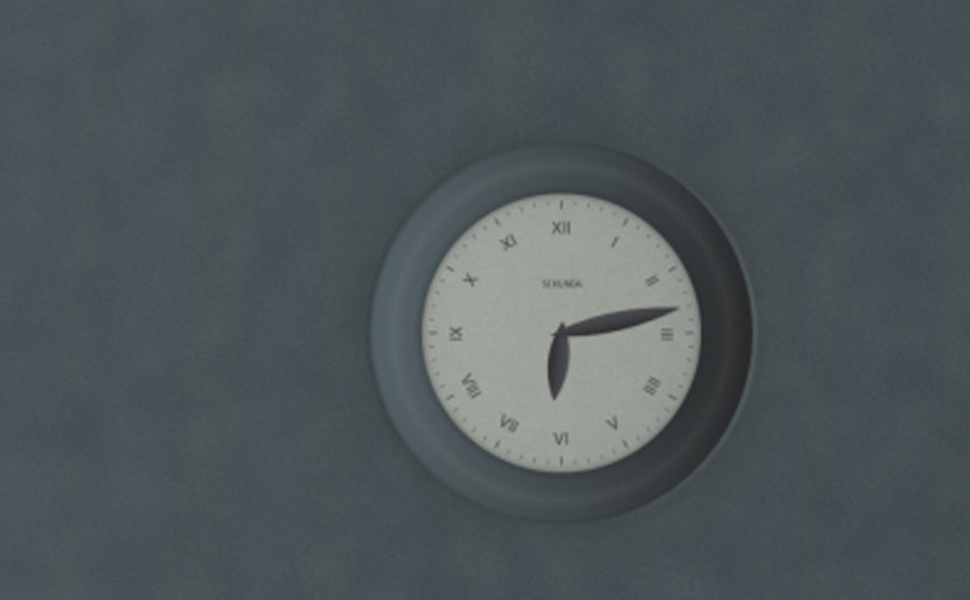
6:13
